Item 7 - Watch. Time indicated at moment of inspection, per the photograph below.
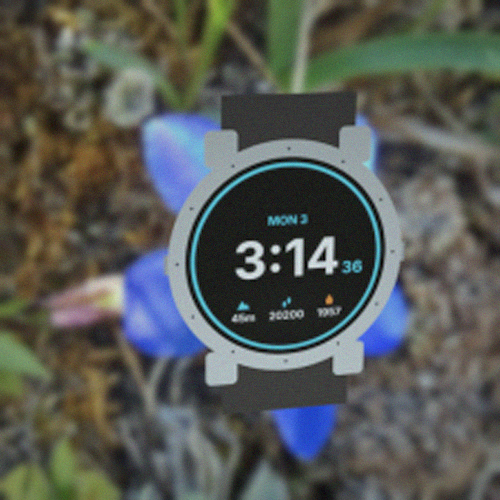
3:14:36
